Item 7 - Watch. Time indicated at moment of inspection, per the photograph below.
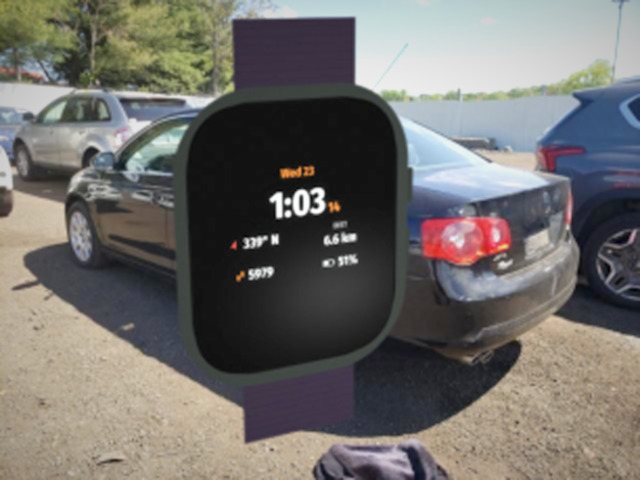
1:03
